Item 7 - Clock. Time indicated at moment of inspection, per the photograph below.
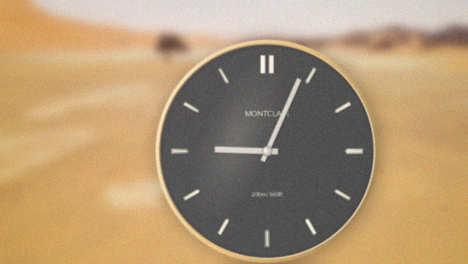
9:04
